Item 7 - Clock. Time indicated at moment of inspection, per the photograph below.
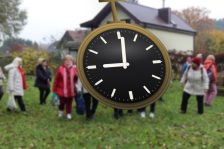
9:01
